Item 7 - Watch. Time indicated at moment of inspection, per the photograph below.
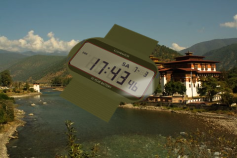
17:43:46
